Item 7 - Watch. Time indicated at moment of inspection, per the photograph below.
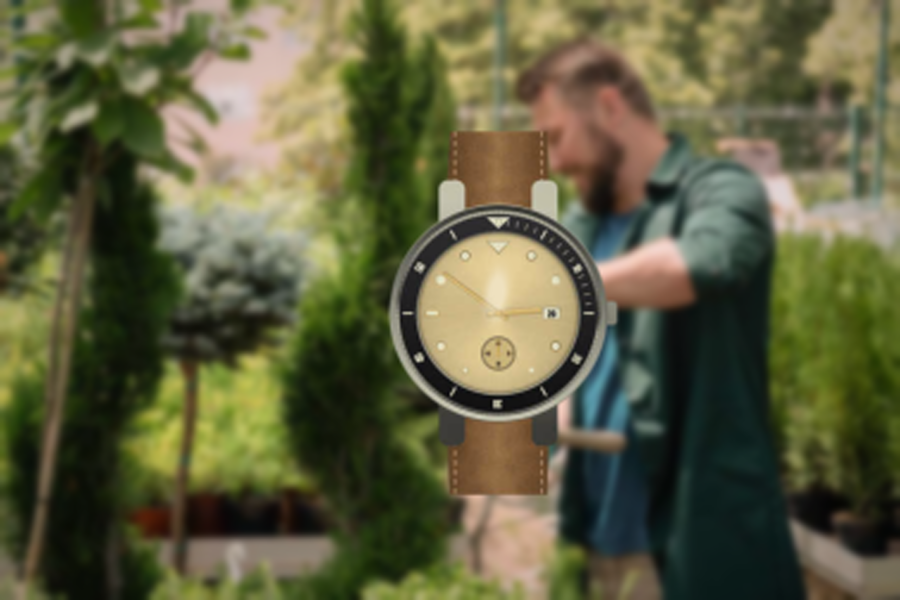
2:51
